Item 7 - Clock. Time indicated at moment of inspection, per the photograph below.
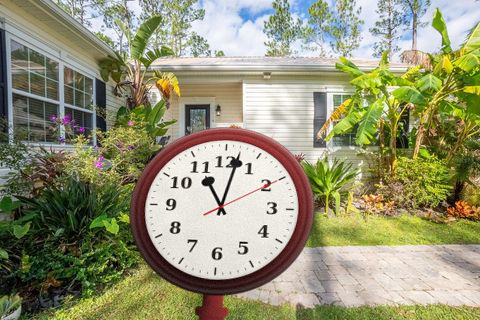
11:02:10
